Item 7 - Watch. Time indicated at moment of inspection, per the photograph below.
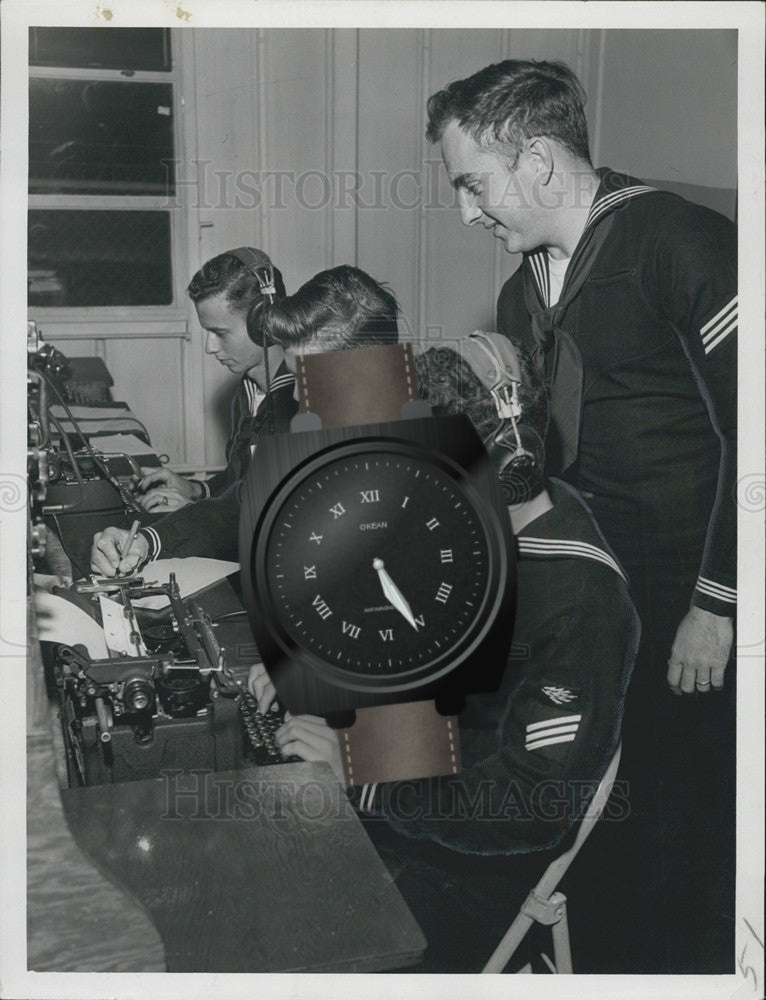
5:26
